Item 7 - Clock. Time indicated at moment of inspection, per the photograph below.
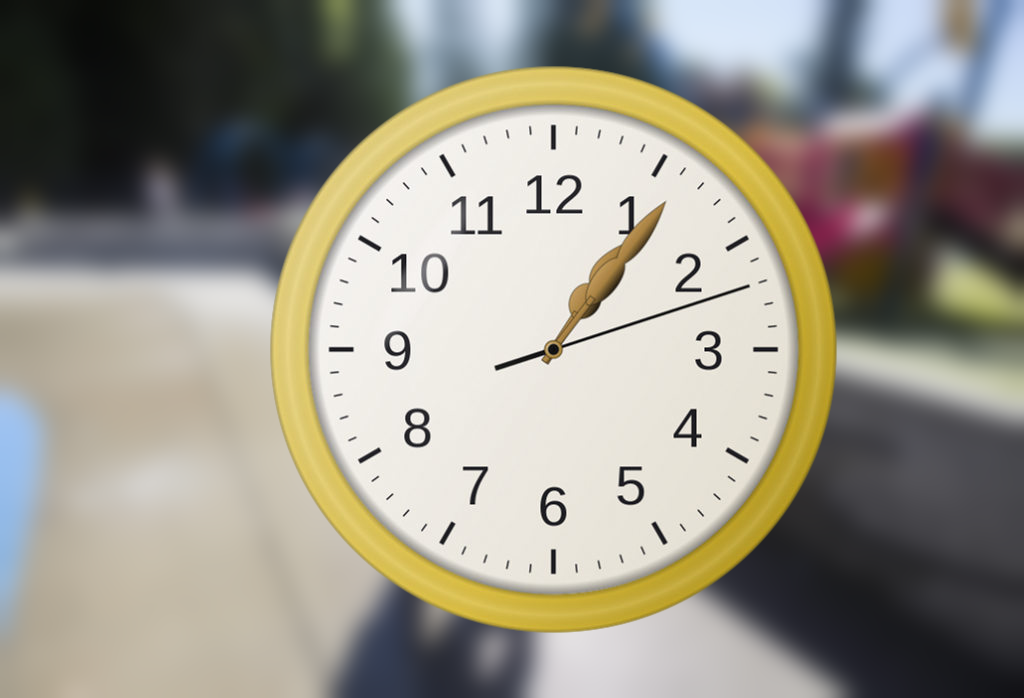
1:06:12
